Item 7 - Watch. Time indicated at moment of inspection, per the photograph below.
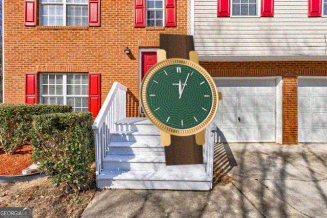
12:04
